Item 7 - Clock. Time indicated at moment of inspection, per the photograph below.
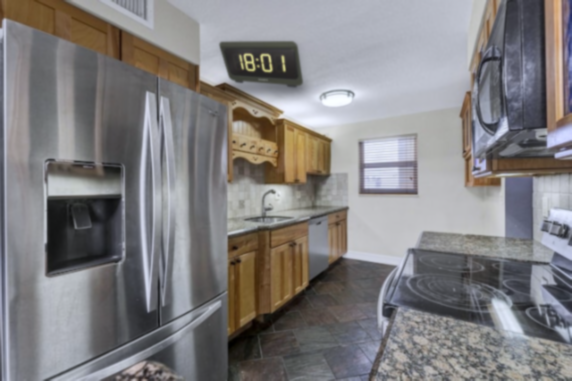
18:01
